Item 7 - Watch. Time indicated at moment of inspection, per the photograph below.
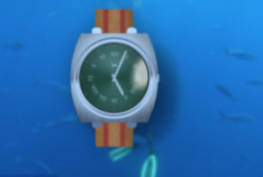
5:04
